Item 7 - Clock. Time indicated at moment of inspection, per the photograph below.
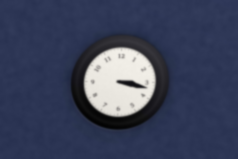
3:17
